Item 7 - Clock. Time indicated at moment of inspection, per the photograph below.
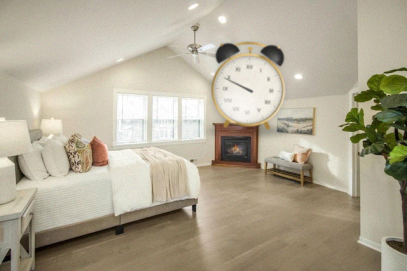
9:49
